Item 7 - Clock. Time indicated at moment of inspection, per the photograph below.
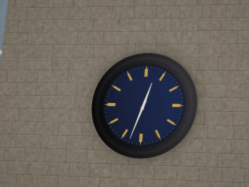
12:33
